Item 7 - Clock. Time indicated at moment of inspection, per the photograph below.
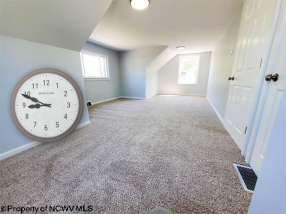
8:49
